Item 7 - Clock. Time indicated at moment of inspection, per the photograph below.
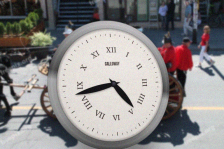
4:43
